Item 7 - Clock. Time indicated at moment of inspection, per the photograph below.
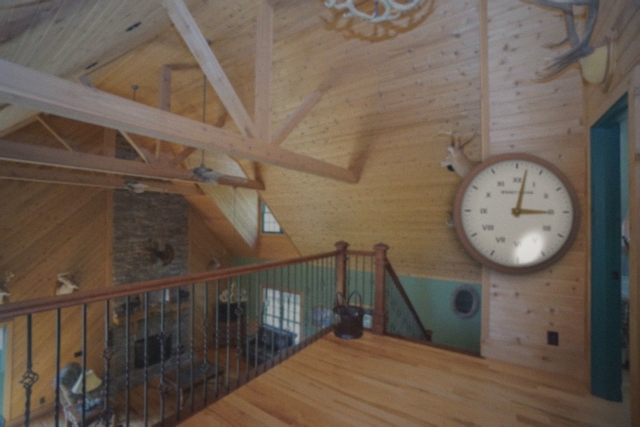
3:02
